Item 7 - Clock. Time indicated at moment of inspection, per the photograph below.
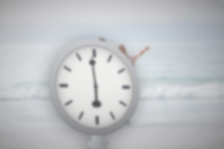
5:59
